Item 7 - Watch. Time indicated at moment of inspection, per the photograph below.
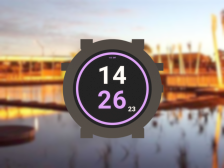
14:26
